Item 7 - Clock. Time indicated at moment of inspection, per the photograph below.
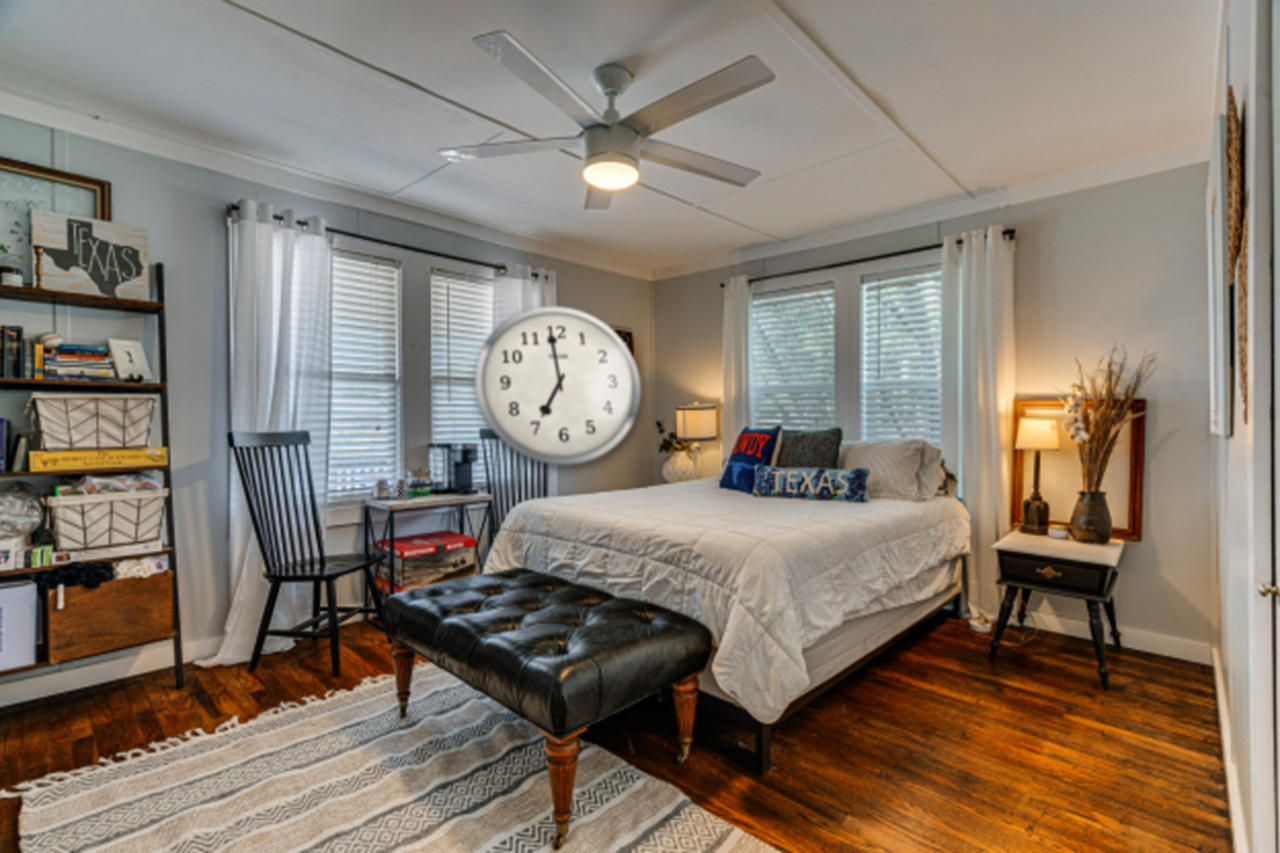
6:59
